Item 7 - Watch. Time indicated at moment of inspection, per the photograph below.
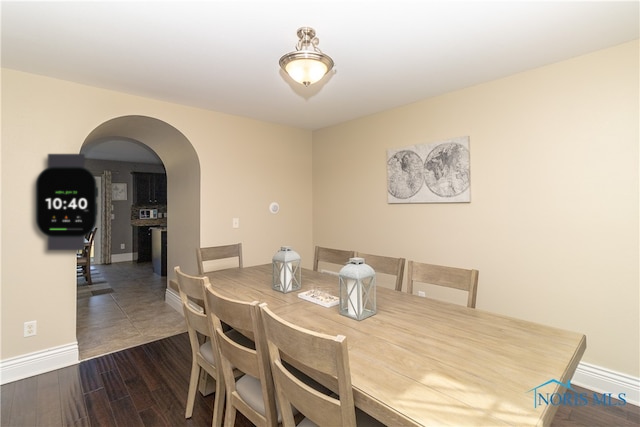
10:40
